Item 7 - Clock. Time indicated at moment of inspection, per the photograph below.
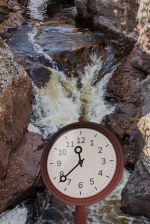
11:38
